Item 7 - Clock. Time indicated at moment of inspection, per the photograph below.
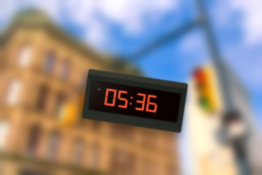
5:36
